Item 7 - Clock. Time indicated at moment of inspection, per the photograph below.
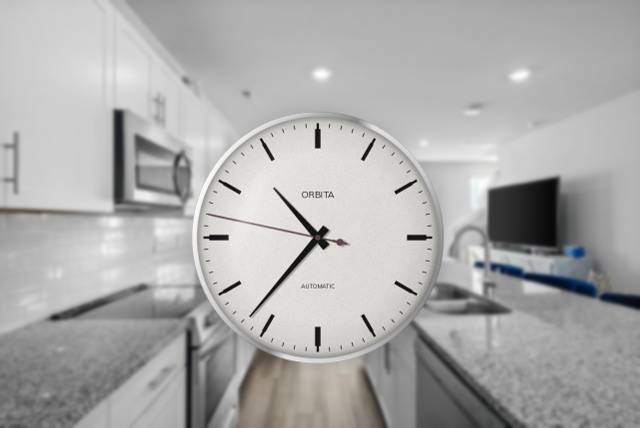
10:36:47
